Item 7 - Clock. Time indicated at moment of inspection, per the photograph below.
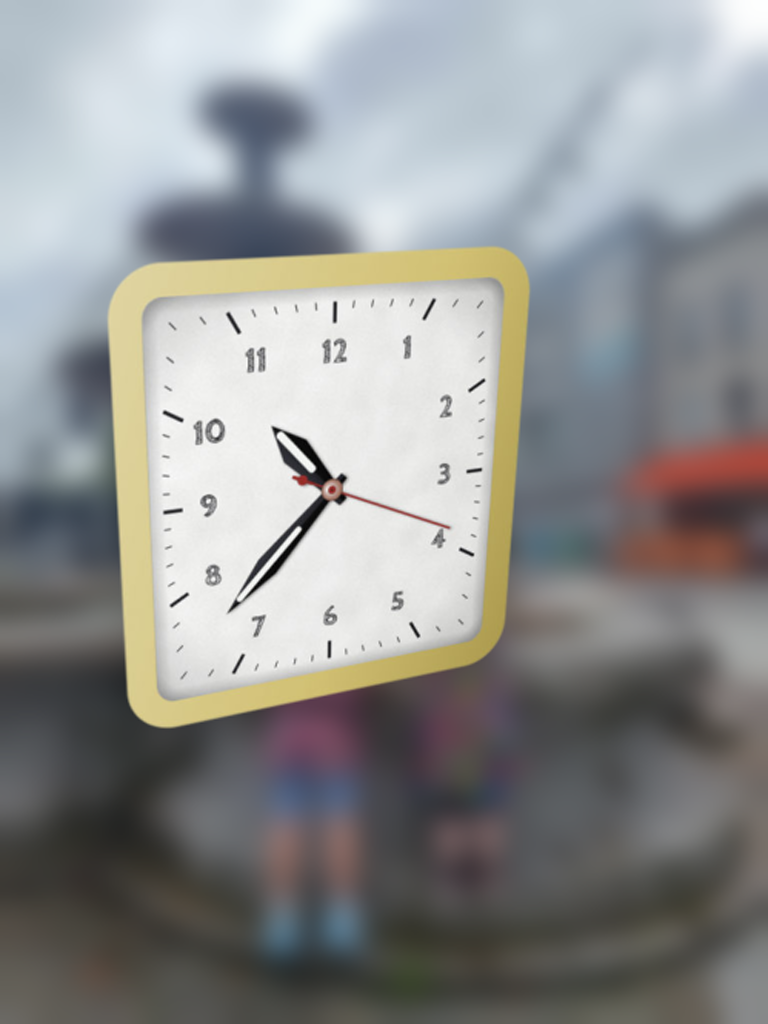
10:37:19
